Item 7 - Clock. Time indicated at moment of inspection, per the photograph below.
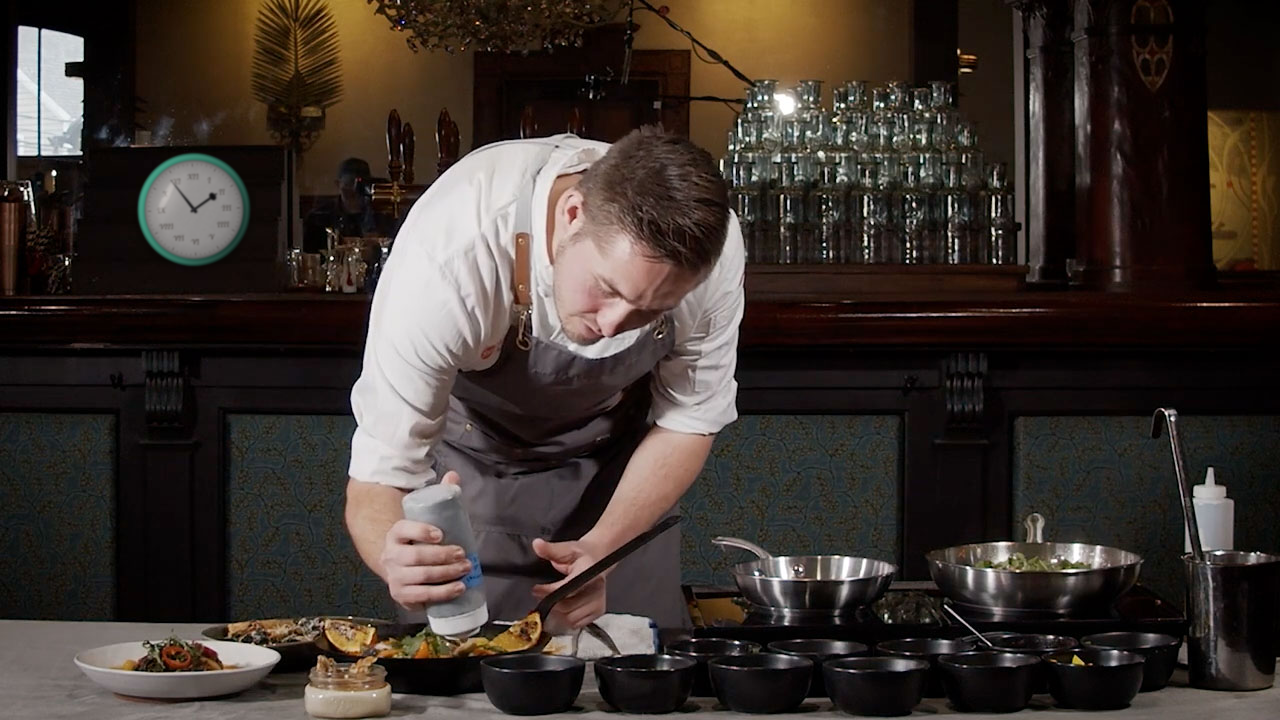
1:54
